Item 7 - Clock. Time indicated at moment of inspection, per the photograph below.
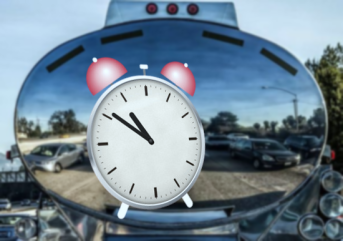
10:51
